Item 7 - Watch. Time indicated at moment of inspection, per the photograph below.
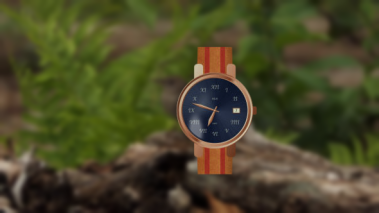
6:48
